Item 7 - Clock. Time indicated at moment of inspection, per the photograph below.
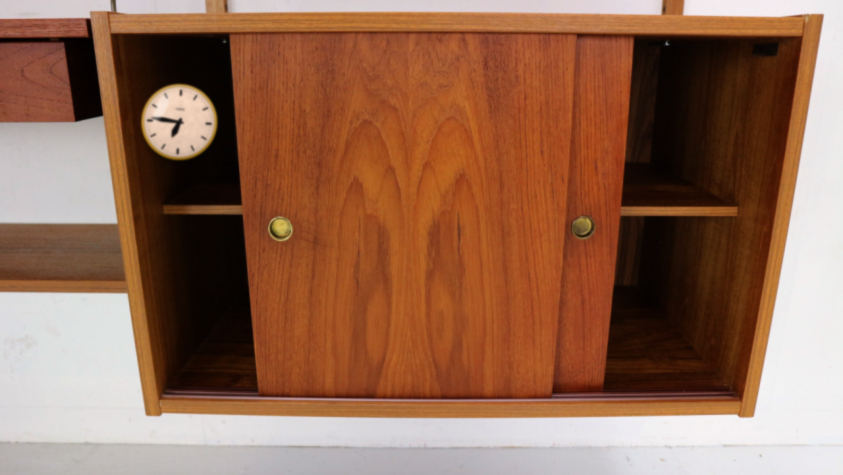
6:46
